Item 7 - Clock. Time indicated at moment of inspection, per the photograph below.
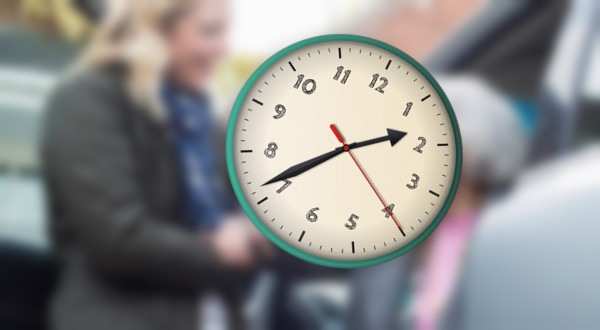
1:36:20
